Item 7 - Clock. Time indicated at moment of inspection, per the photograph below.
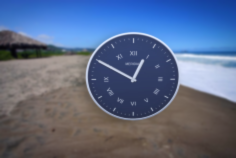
12:50
